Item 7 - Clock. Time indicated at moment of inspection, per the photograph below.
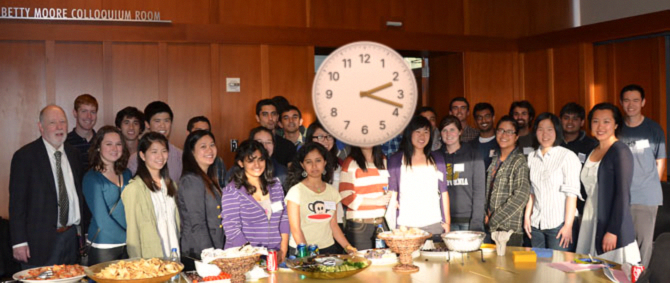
2:18
